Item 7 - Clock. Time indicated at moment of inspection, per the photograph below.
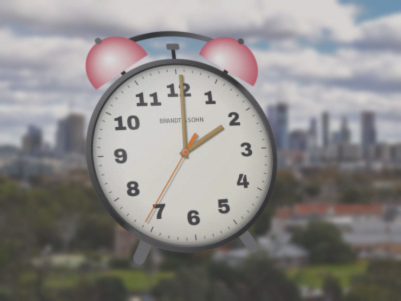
2:00:36
